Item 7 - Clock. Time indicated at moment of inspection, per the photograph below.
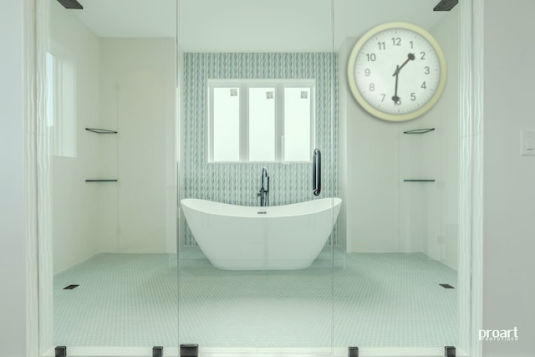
1:31
